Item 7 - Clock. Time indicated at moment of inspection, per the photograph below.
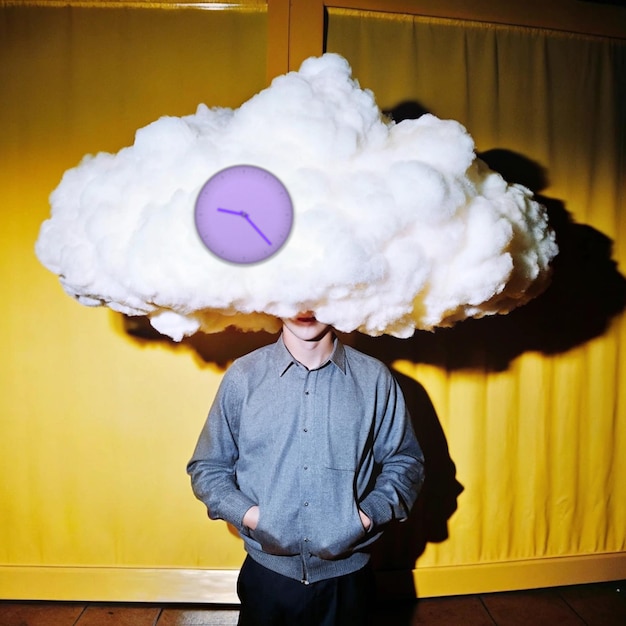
9:23
